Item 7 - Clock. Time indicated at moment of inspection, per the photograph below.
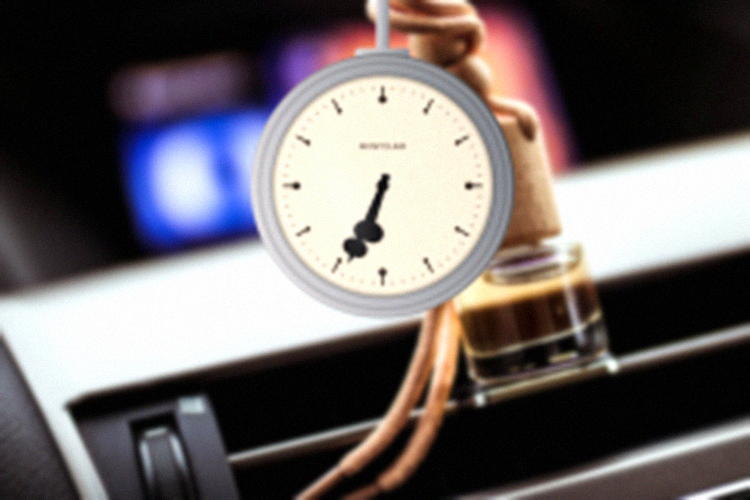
6:34
